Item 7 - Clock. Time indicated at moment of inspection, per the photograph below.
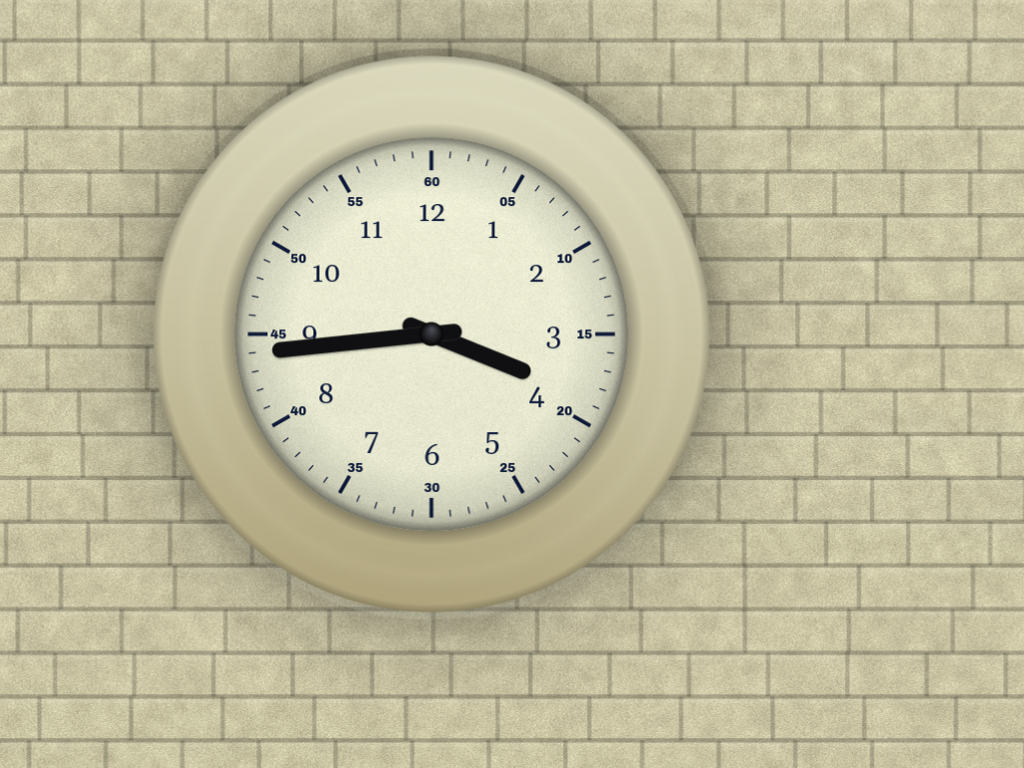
3:44
